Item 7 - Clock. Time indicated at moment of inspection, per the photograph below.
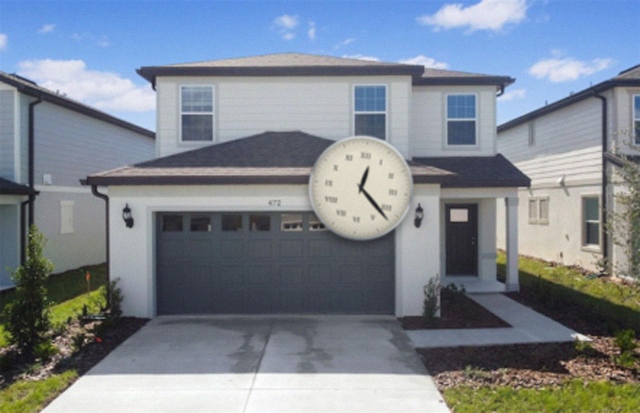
12:22
